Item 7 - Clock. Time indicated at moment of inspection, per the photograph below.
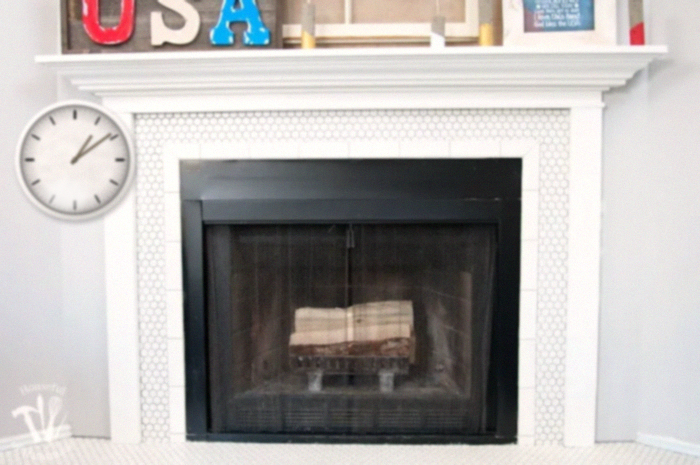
1:09
